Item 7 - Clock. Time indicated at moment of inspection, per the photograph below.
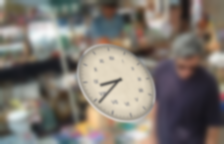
8:39
